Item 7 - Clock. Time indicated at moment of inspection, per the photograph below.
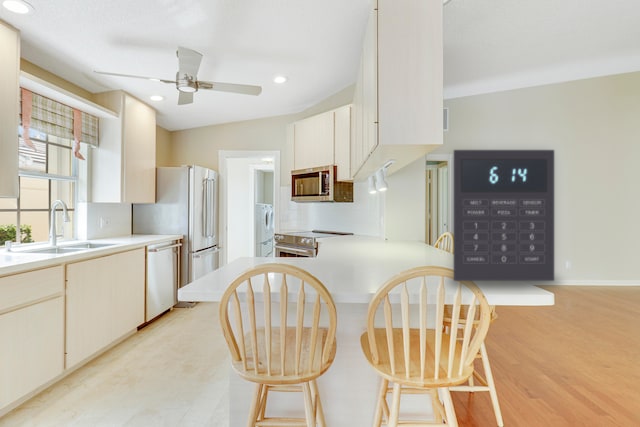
6:14
